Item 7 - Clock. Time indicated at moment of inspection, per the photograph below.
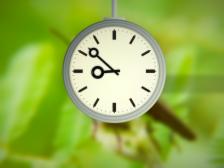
8:52
